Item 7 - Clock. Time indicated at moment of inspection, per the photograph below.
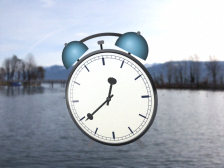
12:39
